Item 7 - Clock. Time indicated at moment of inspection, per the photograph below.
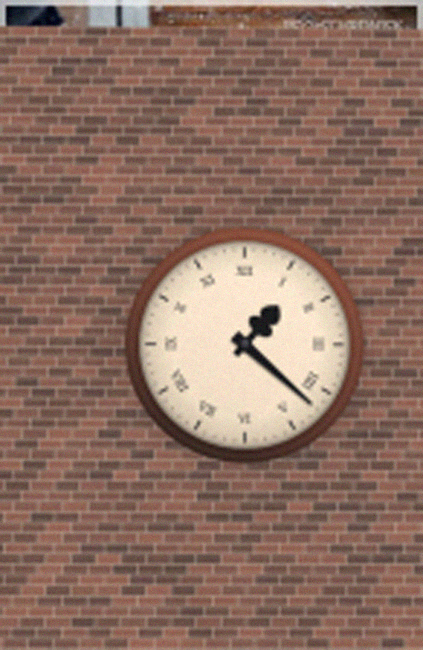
1:22
